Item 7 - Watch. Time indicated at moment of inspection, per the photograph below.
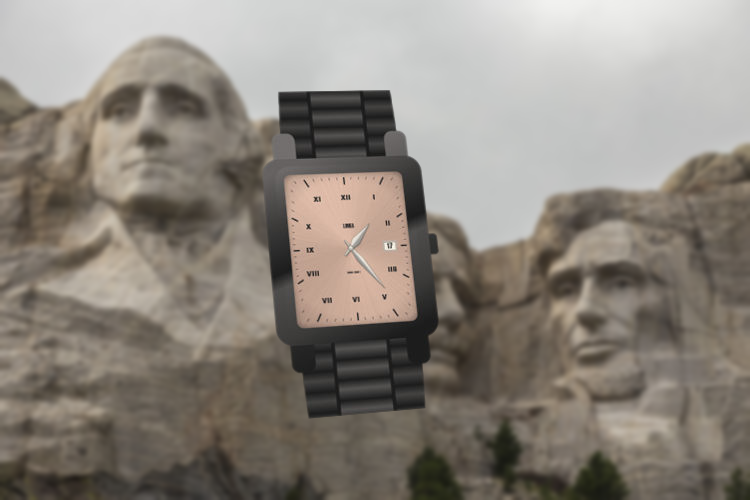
1:24
